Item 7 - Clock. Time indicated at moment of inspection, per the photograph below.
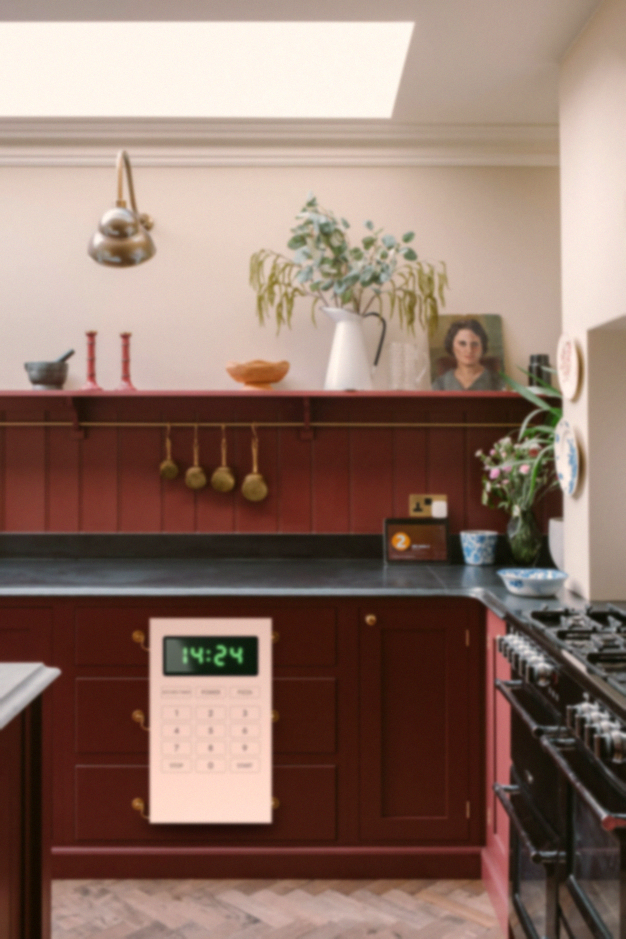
14:24
